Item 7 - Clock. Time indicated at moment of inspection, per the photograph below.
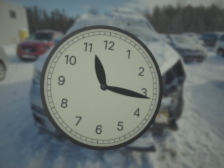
11:16
